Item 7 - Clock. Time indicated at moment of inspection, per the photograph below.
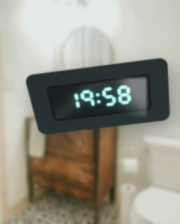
19:58
